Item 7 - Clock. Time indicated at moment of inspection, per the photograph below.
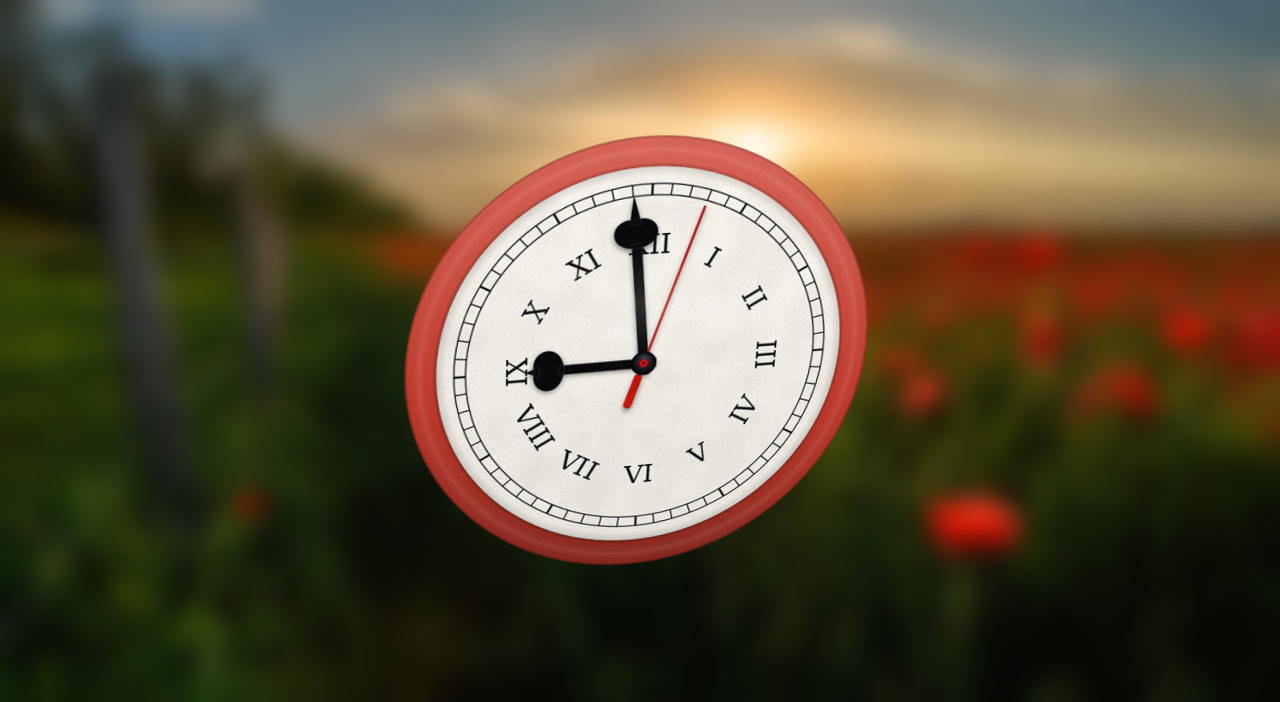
8:59:03
